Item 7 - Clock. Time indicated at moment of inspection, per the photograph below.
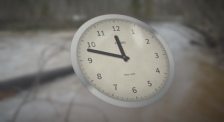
11:48
